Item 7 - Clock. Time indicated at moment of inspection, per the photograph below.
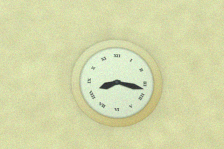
8:17
